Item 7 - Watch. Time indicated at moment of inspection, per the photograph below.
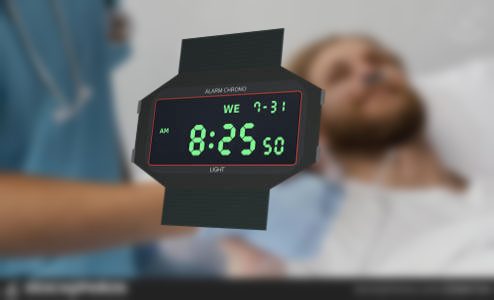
8:25:50
